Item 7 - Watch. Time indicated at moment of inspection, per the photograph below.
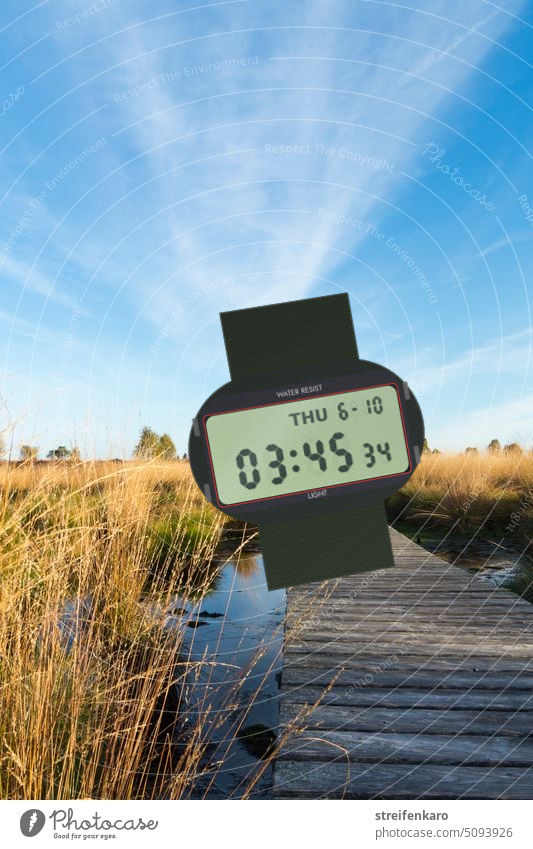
3:45:34
